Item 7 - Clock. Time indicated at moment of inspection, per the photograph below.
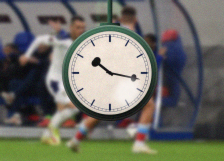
10:17
